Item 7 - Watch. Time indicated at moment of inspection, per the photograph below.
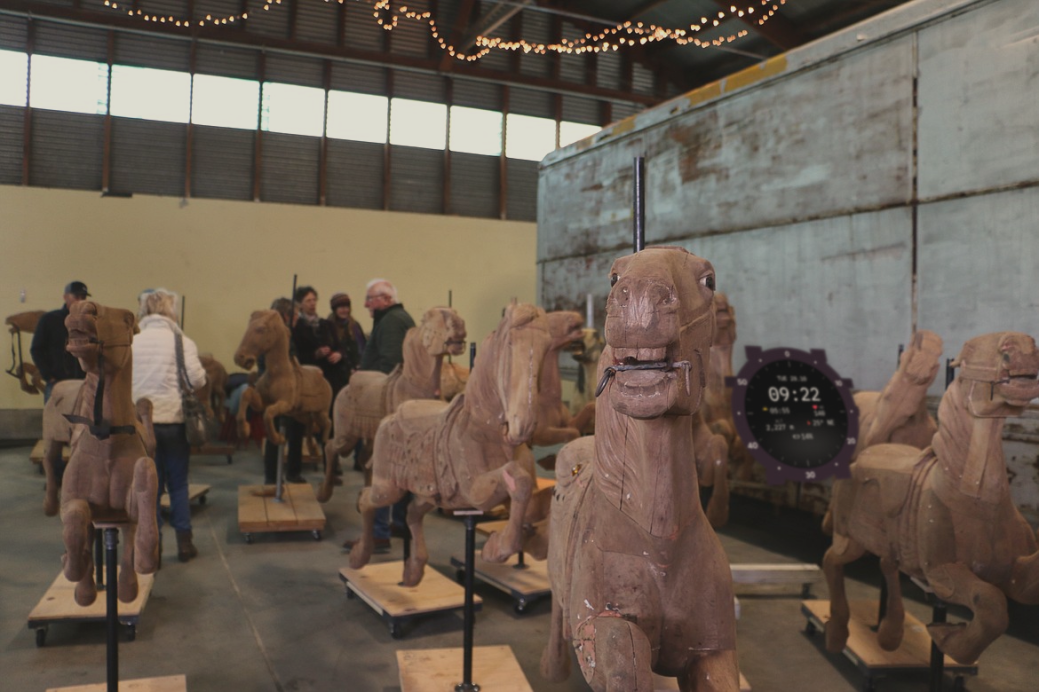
9:22
